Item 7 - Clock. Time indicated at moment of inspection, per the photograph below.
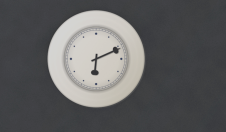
6:11
